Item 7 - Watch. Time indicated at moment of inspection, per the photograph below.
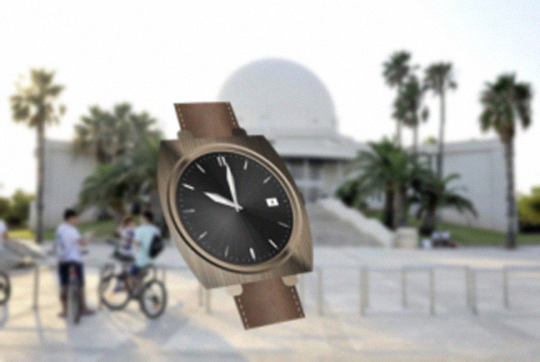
10:01
